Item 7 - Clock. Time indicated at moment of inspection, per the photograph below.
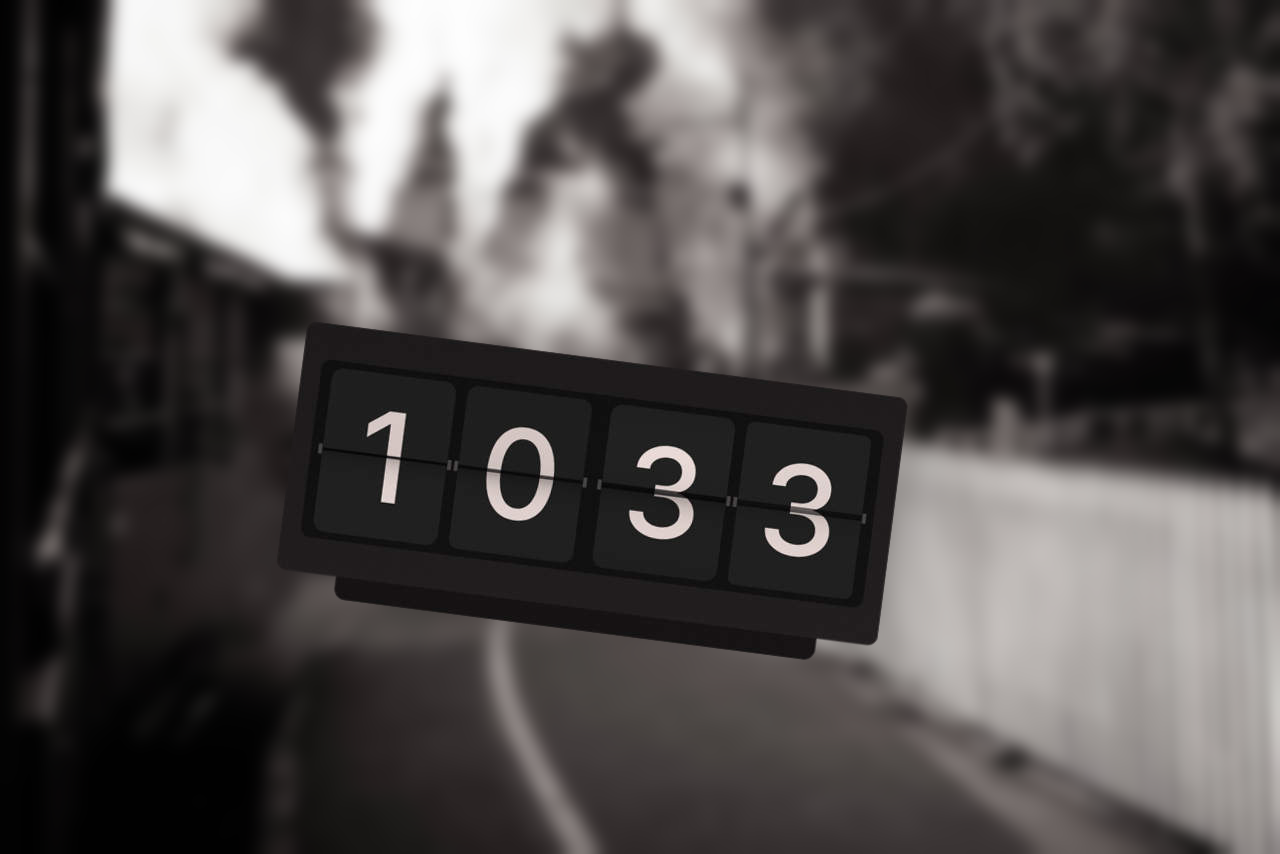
10:33
